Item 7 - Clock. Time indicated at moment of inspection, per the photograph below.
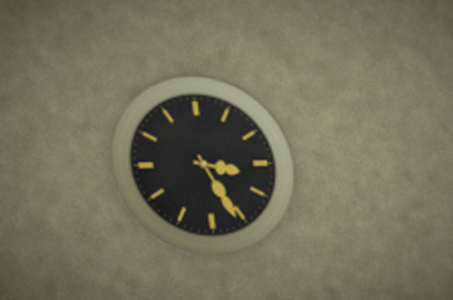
3:26
